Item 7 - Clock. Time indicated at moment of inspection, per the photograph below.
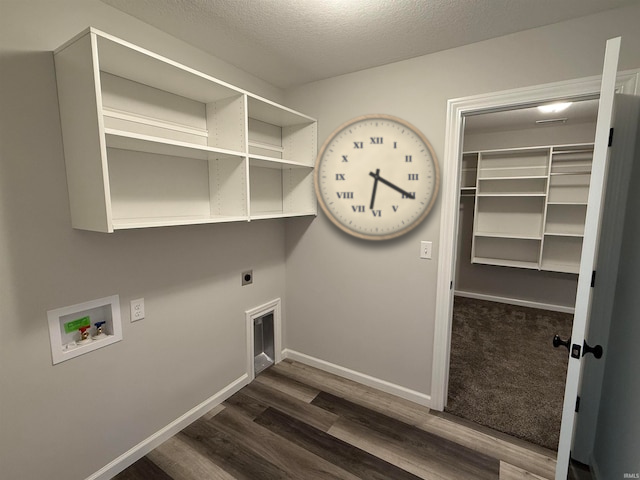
6:20
